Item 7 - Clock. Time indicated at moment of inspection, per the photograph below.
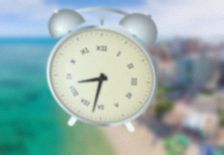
8:32
